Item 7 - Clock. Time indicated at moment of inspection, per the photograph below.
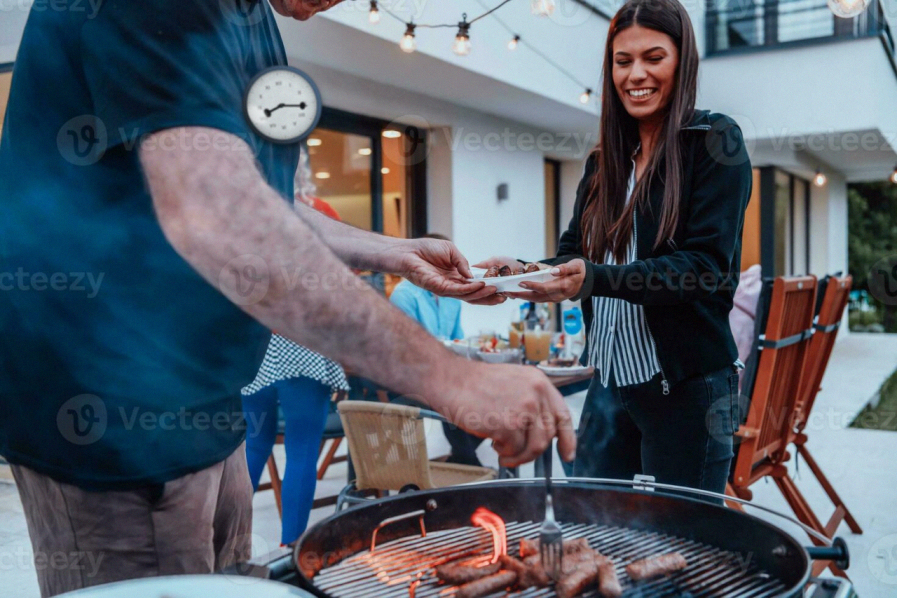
8:16
